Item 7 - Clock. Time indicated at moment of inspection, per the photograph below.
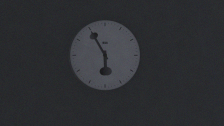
5:55
